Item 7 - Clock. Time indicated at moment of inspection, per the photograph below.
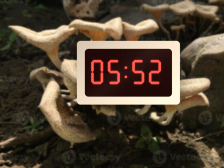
5:52
